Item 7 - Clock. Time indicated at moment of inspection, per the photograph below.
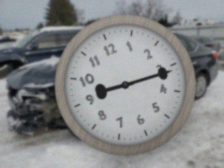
9:16
